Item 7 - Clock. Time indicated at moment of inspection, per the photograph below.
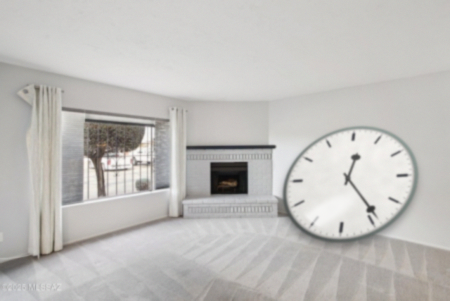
12:24
